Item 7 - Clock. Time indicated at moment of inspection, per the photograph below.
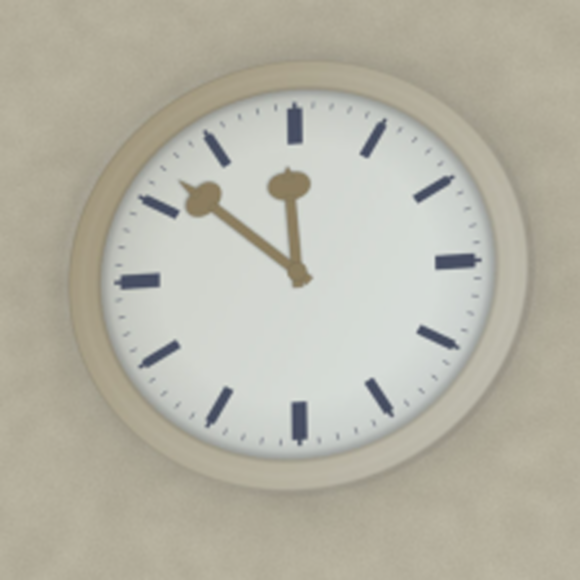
11:52
